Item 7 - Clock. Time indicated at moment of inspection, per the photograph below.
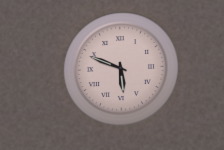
5:49
